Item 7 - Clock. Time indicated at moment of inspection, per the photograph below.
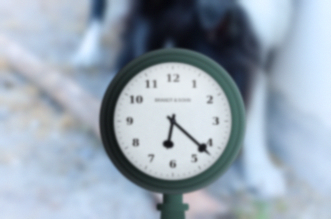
6:22
